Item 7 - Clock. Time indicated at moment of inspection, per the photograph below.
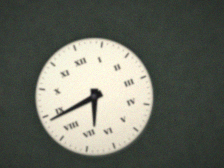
6:44
